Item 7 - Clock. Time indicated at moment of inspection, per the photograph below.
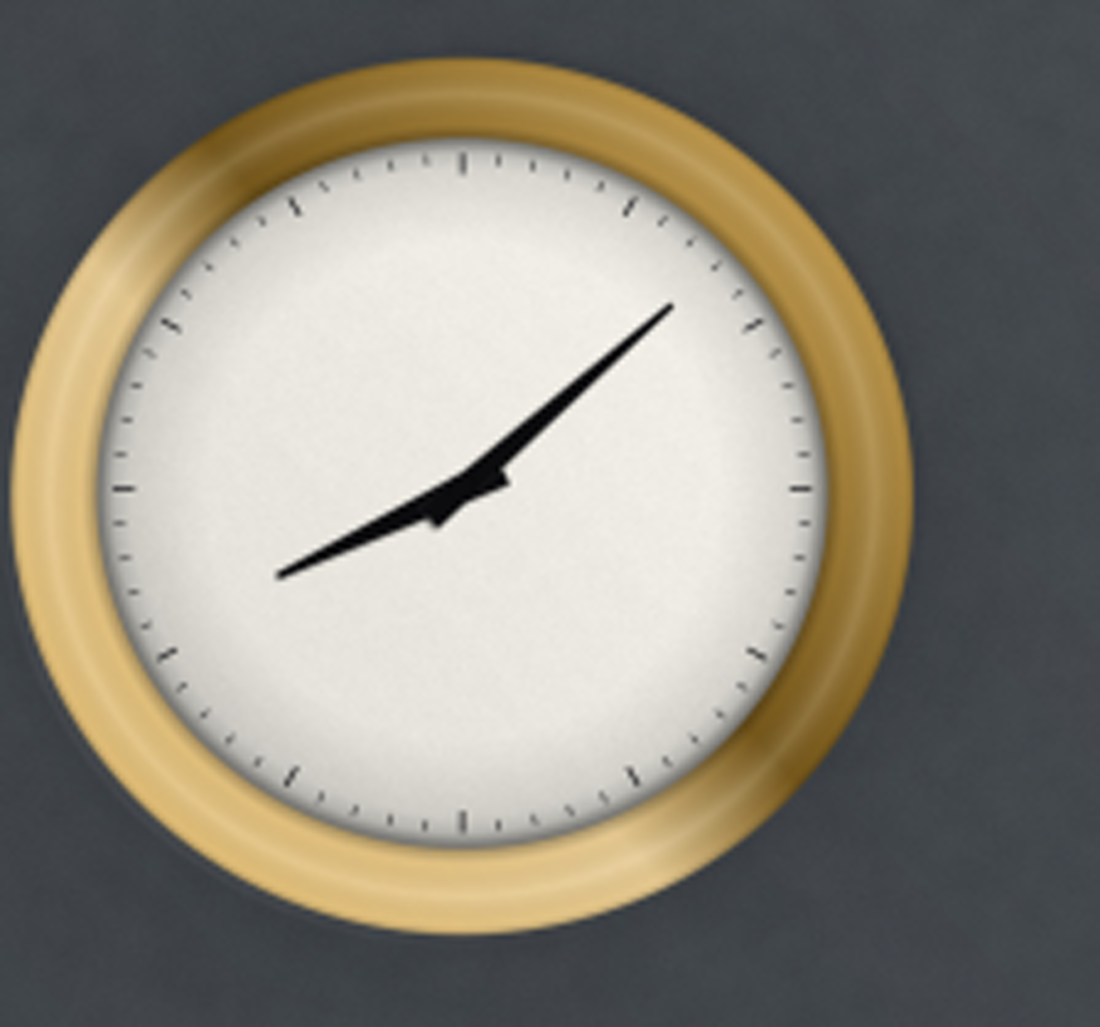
8:08
